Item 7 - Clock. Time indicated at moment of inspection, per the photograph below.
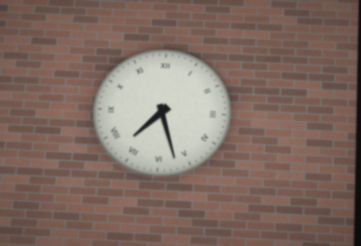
7:27
